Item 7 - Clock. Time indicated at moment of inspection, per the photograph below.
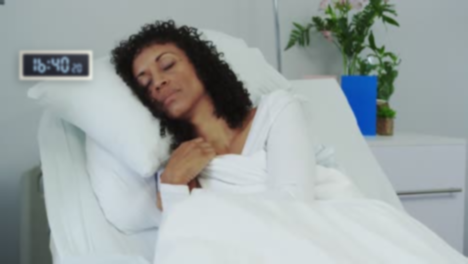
16:40
